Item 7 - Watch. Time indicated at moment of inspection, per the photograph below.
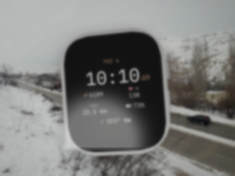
10:10
